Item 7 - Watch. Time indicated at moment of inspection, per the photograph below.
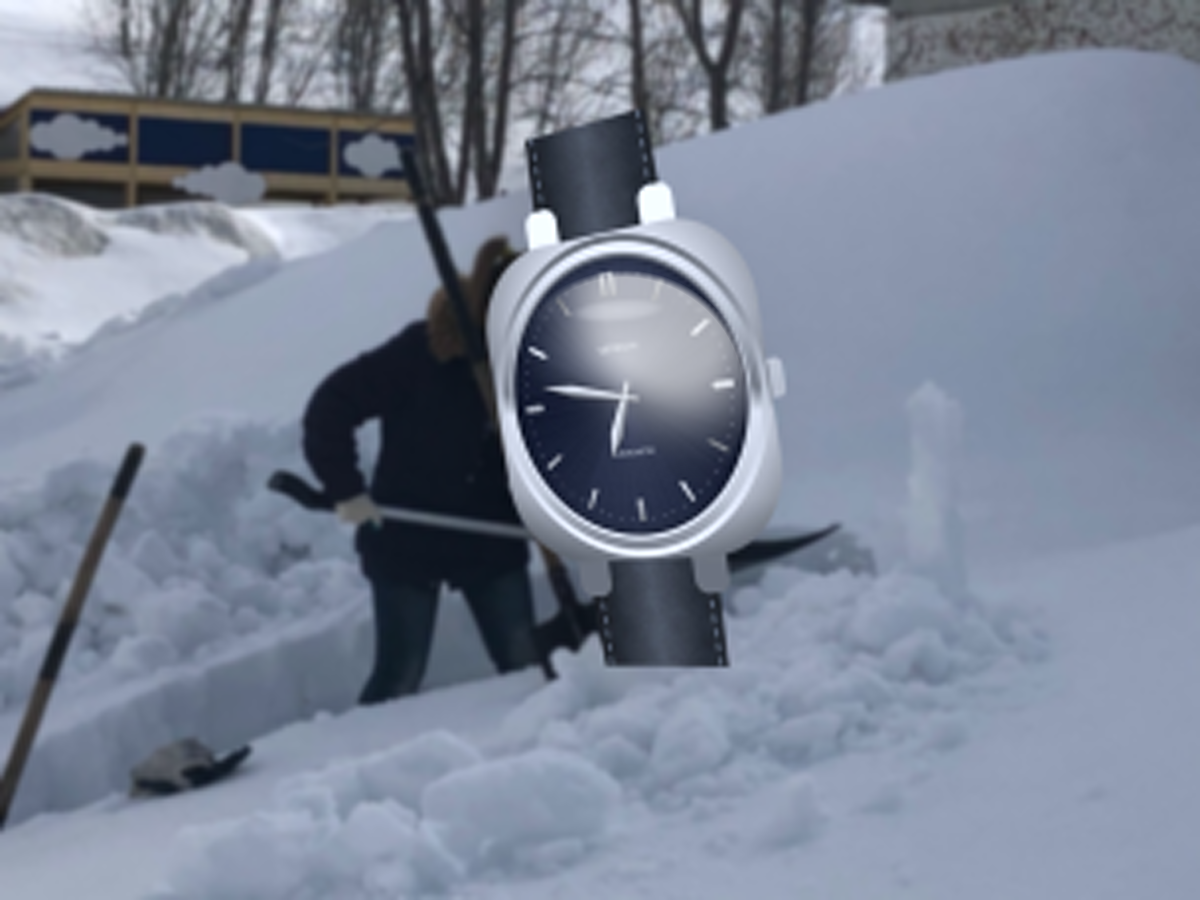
6:47
